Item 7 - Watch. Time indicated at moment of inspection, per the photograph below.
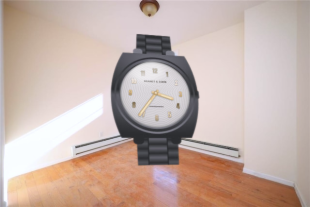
3:36
